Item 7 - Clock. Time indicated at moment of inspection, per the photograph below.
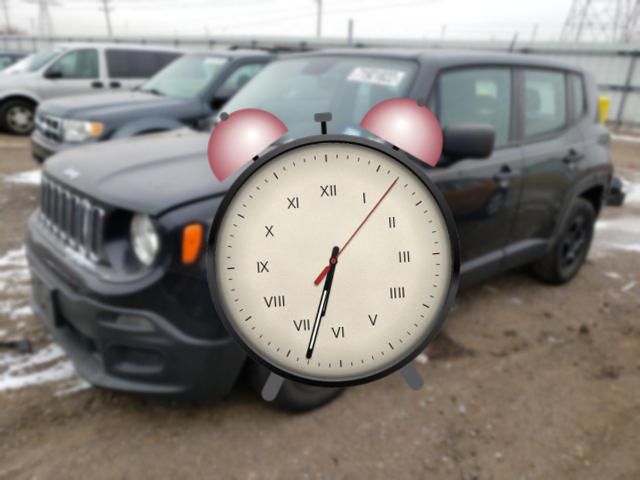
6:33:07
